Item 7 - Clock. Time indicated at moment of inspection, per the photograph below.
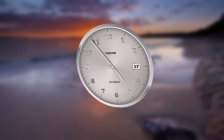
4:54
